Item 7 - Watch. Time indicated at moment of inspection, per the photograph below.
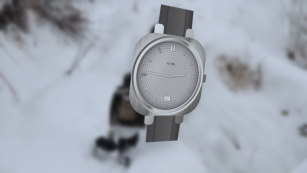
2:46
